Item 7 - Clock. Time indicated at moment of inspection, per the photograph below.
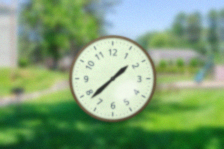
1:38
